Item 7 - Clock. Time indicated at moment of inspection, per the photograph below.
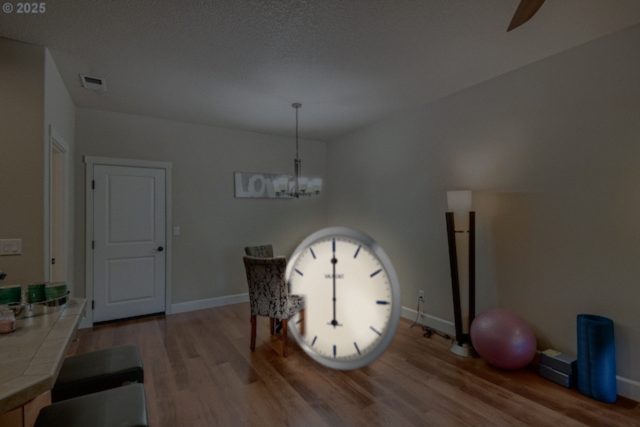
6:00
